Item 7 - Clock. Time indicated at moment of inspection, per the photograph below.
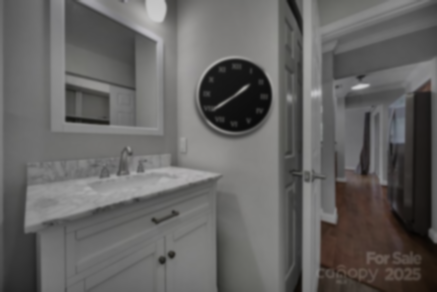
1:39
